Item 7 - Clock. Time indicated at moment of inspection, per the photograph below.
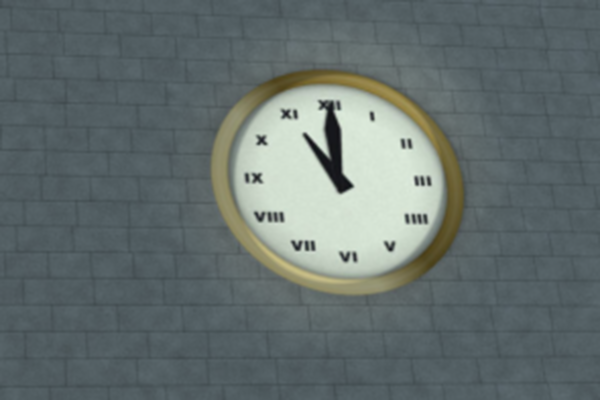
11:00
